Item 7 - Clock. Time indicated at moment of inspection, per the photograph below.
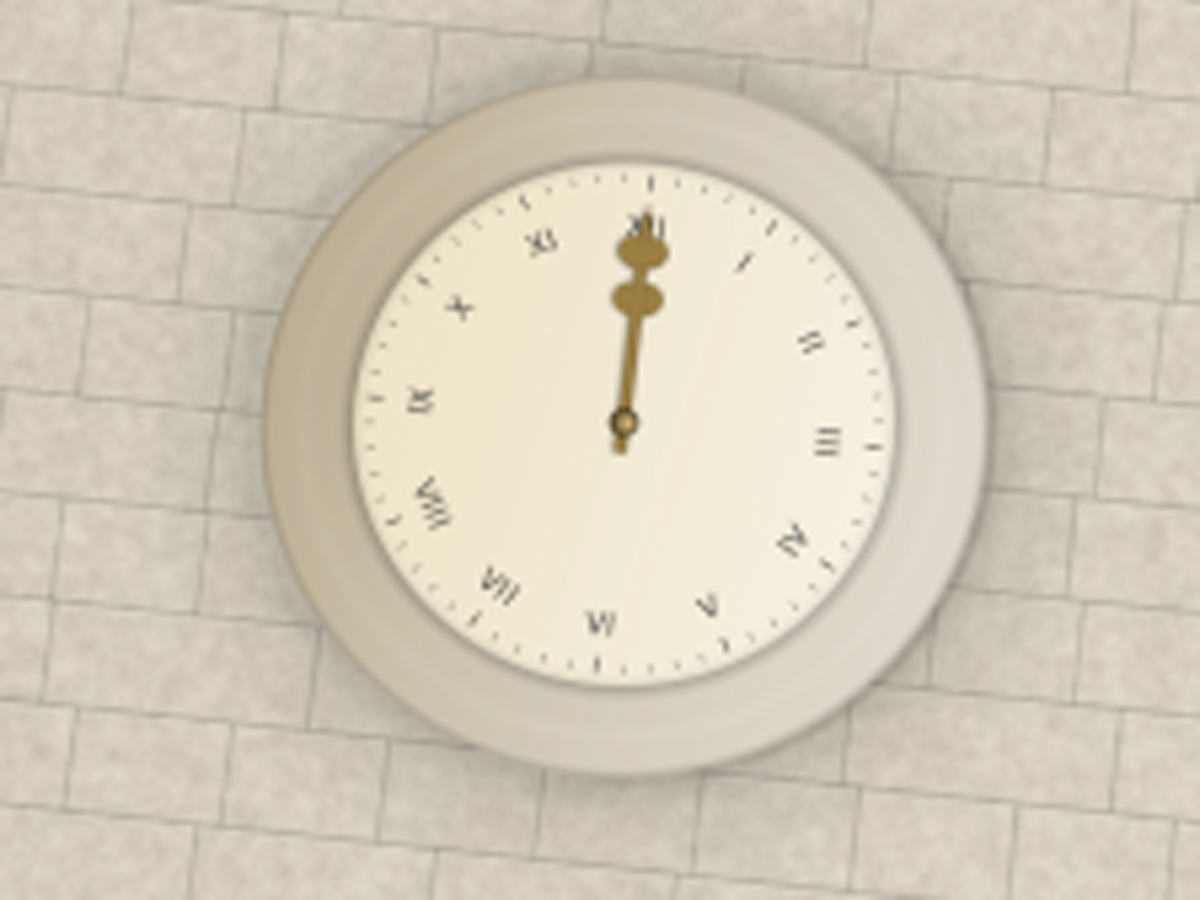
12:00
